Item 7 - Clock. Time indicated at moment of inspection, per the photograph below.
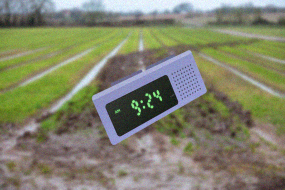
9:24
